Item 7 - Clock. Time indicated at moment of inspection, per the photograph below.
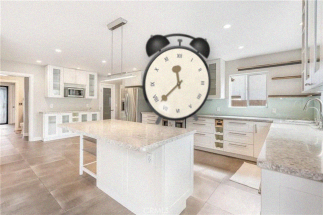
11:38
